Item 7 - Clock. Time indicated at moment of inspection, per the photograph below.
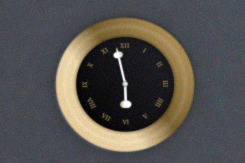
5:58
